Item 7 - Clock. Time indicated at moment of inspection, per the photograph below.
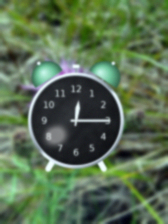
12:15
